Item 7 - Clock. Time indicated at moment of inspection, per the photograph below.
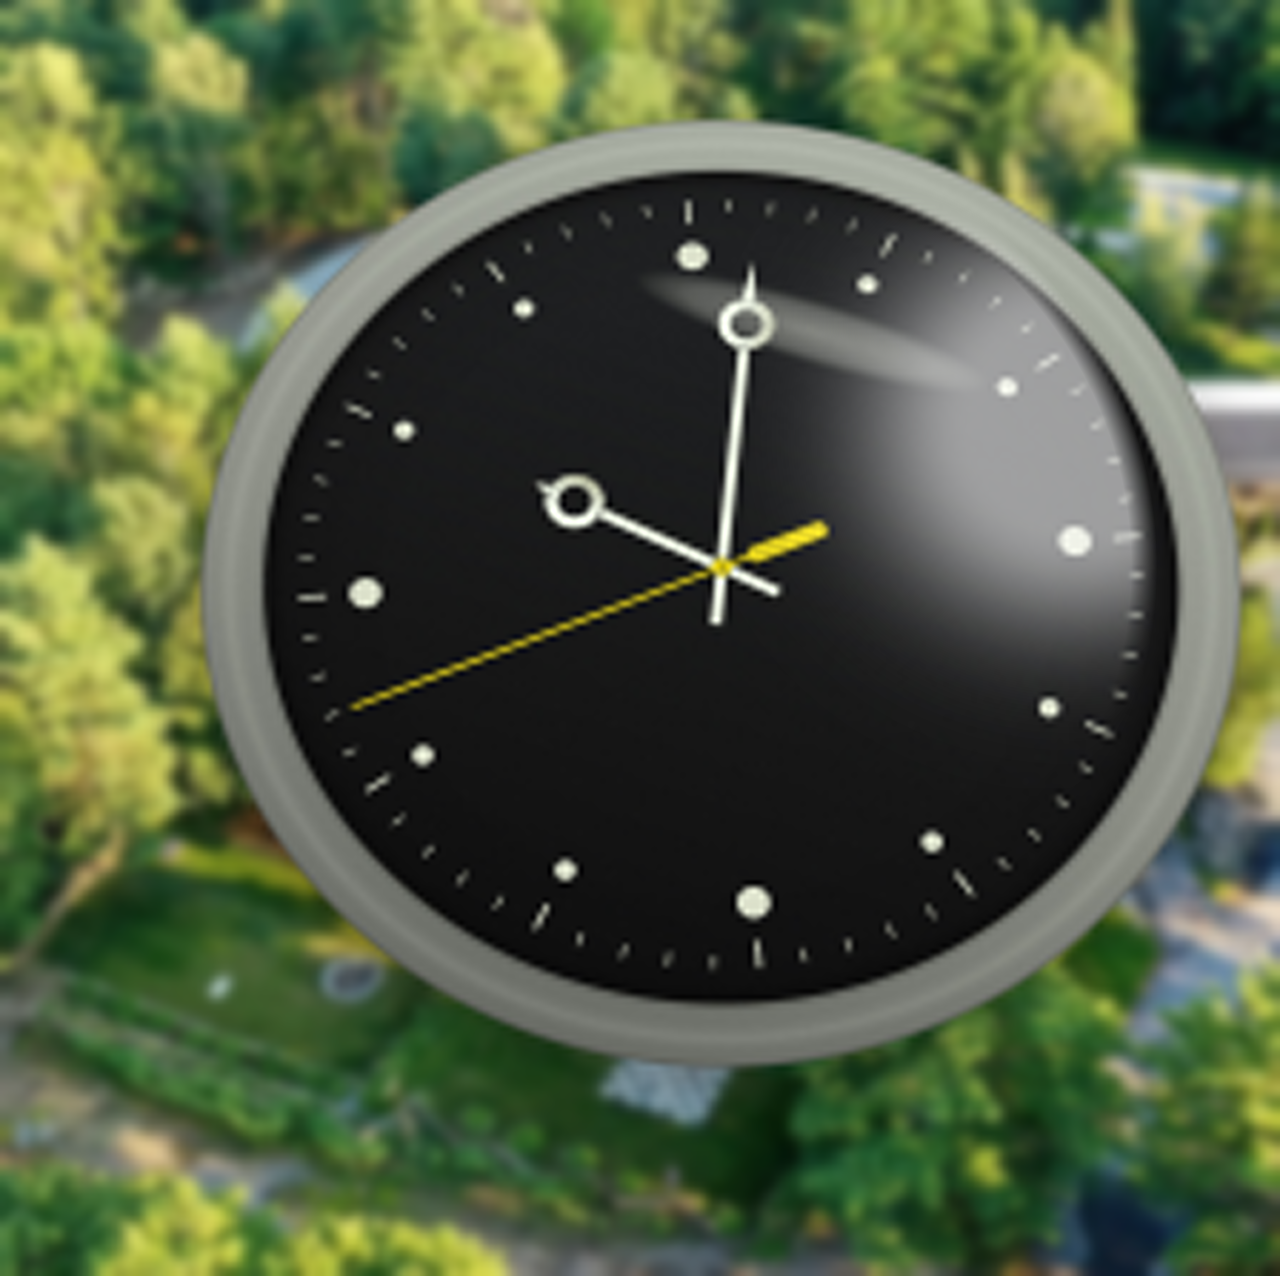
10:01:42
